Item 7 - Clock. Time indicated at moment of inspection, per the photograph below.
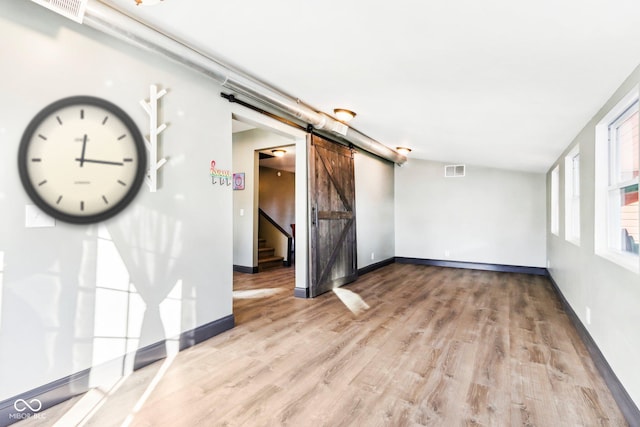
12:16
